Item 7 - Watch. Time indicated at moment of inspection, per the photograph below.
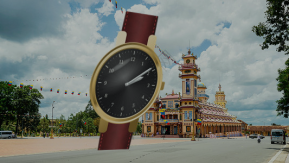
2:09
